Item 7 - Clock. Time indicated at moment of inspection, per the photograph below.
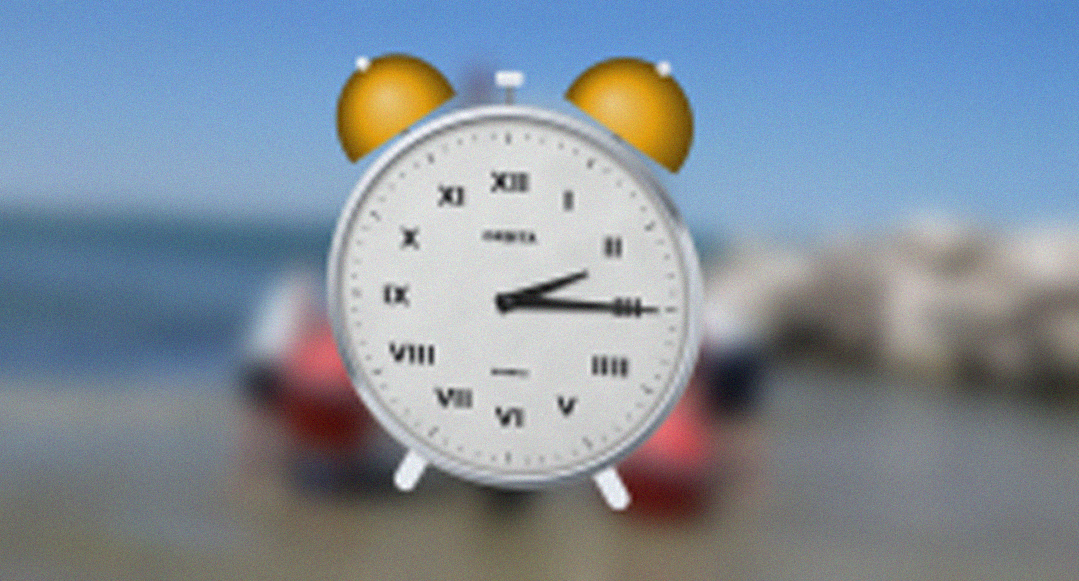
2:15
